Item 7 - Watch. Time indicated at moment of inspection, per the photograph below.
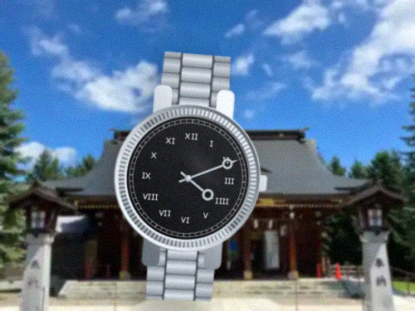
4:11
